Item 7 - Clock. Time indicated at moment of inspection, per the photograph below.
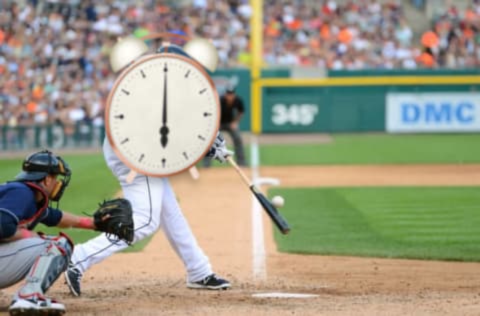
6:00
